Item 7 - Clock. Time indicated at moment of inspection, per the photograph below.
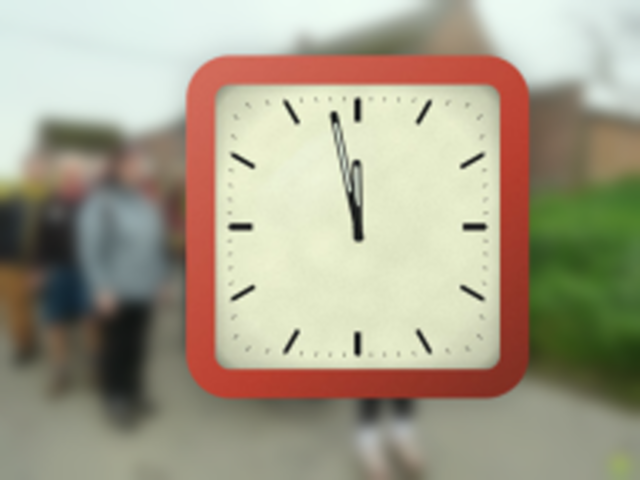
11:58
